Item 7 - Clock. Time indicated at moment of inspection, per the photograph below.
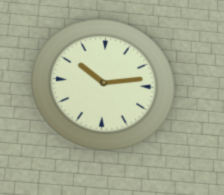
10:13
